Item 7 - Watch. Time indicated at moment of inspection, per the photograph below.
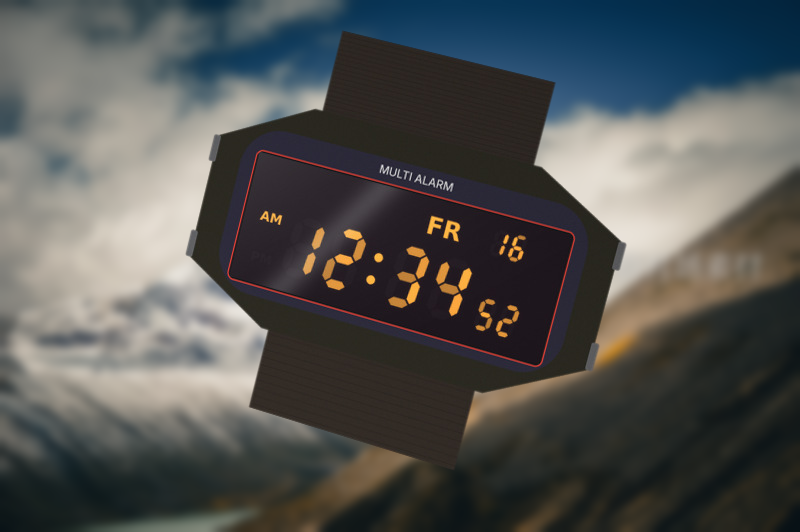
12:34:52
